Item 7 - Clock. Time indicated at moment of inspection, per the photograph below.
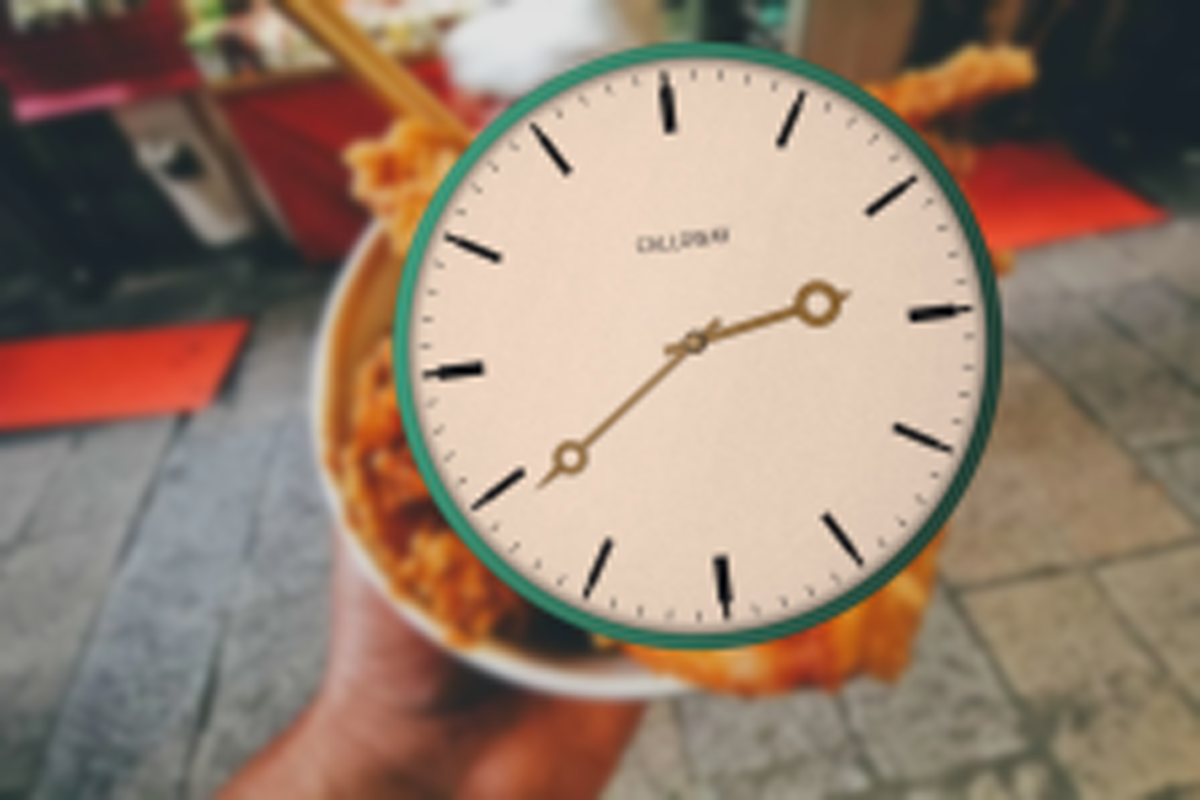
2:39
